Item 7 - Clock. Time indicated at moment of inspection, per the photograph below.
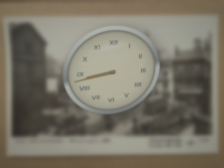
8:43
